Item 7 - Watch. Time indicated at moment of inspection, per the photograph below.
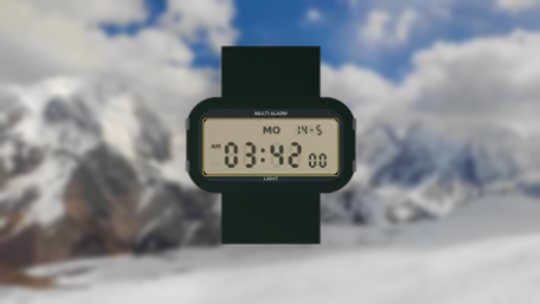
3:42:00
